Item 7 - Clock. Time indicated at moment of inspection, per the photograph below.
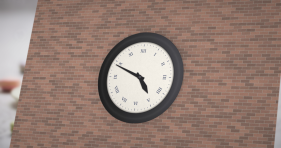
4:49
